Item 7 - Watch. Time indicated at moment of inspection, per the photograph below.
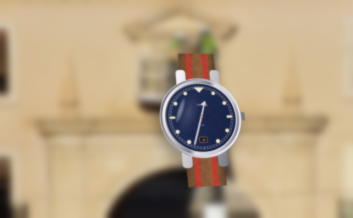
12:33
